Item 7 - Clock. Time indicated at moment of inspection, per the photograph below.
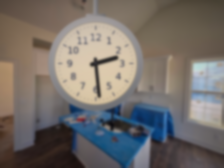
2:29
